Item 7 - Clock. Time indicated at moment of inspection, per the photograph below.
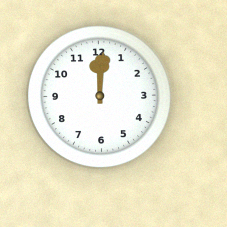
12:01
